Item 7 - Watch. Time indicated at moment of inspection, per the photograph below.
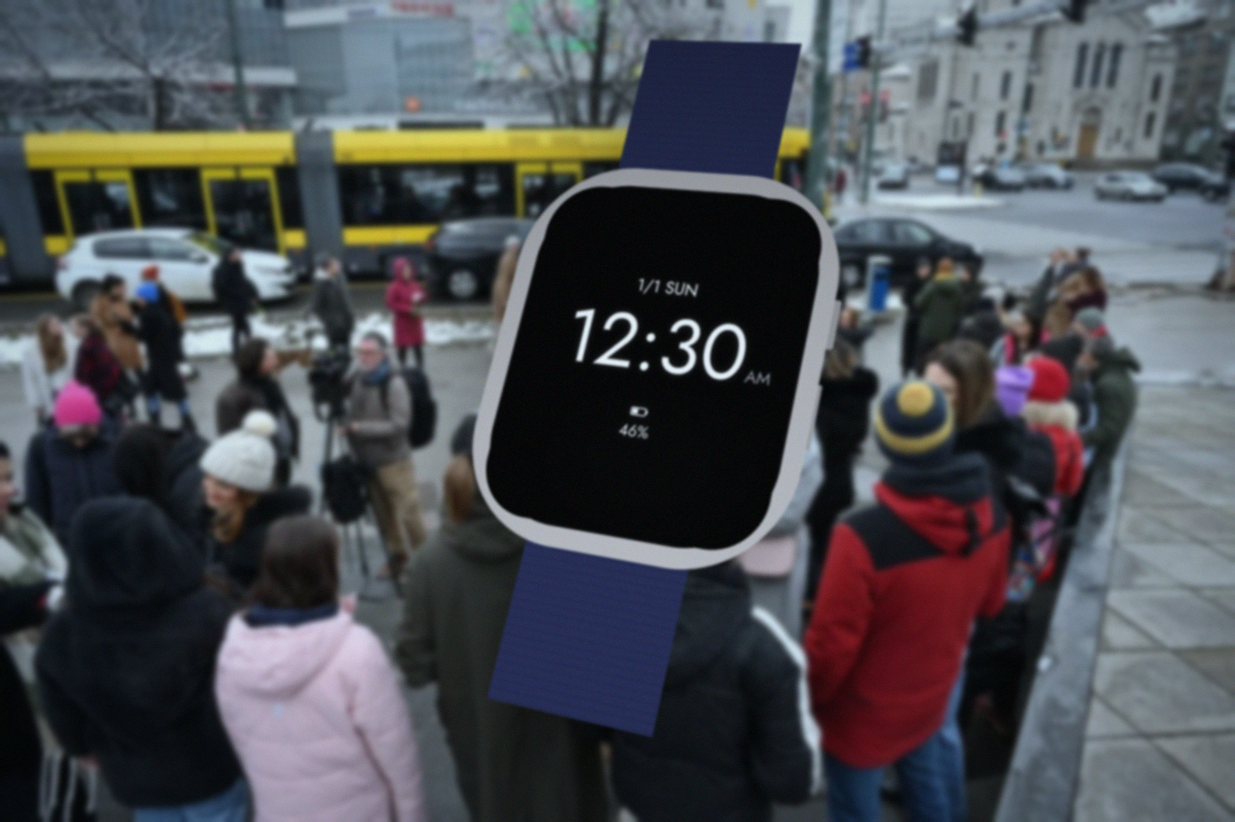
12:30
